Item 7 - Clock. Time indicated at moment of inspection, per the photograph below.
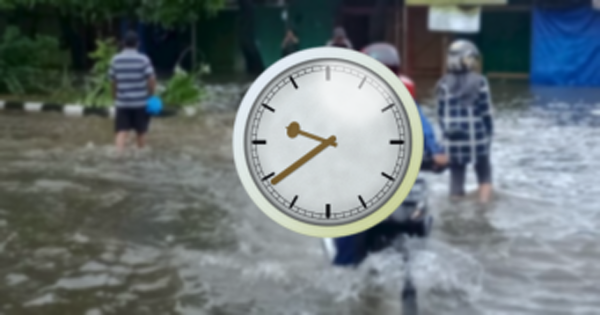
9:39
